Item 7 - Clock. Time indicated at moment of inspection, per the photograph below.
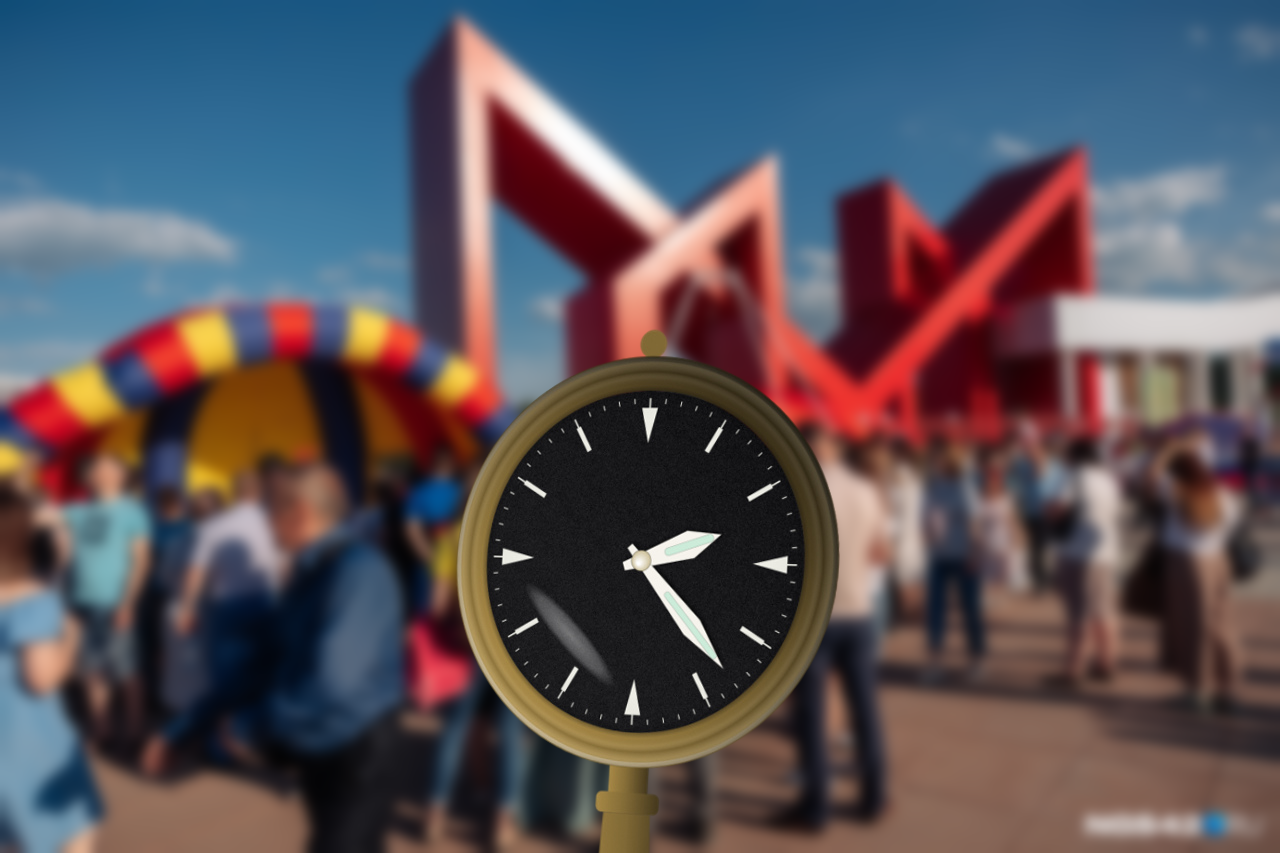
2:23
